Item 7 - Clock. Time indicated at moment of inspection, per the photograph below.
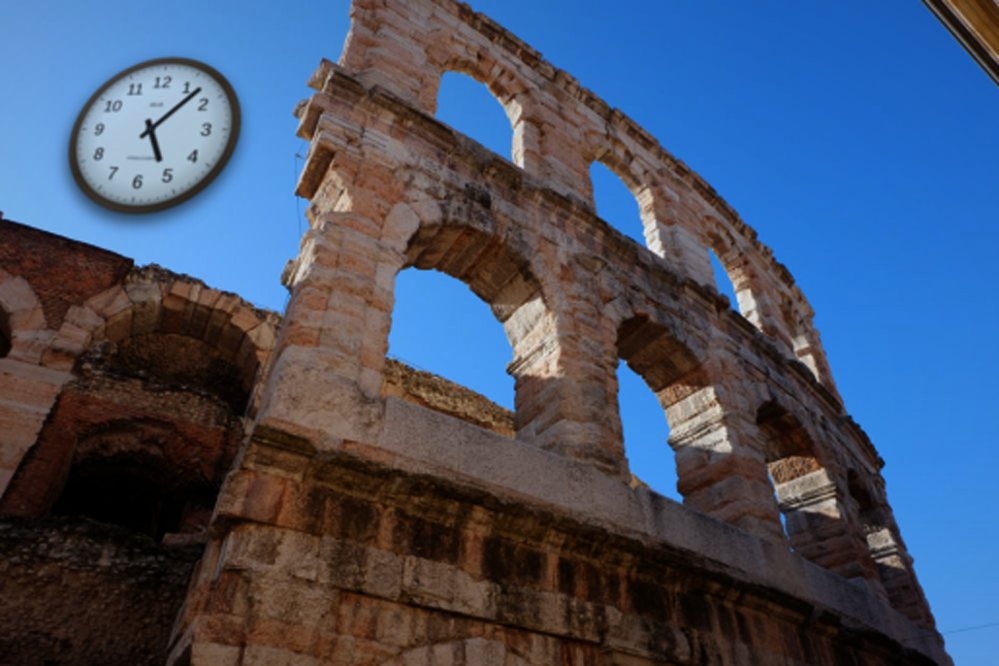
5:07
